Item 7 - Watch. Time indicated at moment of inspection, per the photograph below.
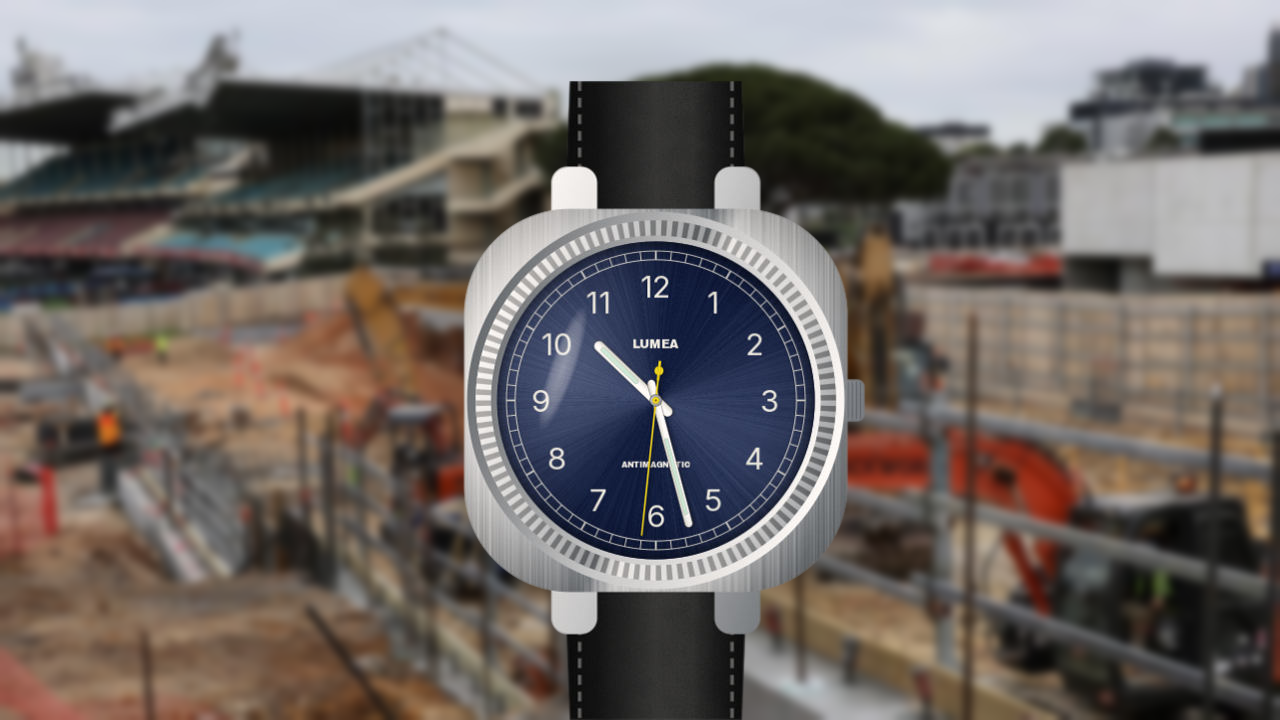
10:27:31
